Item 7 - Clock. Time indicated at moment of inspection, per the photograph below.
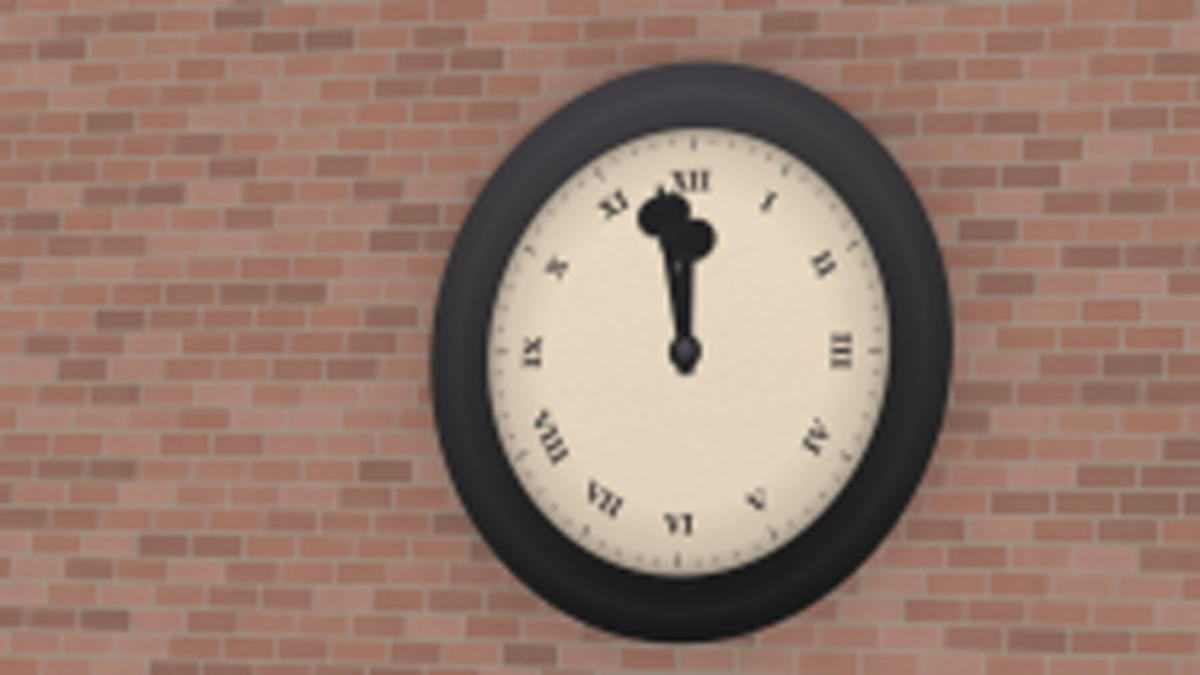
11:58
